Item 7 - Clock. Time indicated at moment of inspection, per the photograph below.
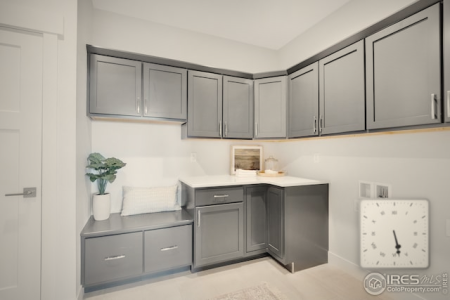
5:28
